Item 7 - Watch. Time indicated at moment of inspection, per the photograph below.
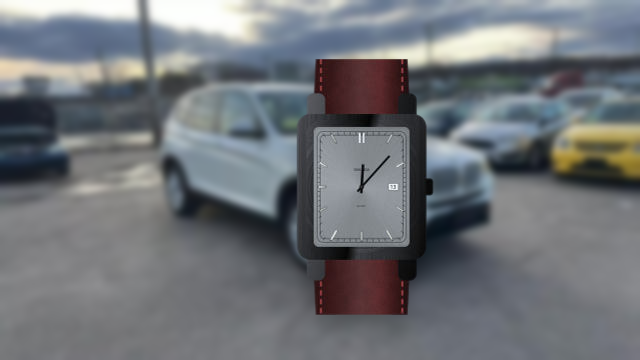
12:07
